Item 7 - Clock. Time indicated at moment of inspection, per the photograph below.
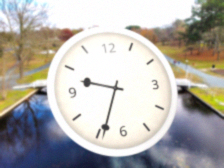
9:34
